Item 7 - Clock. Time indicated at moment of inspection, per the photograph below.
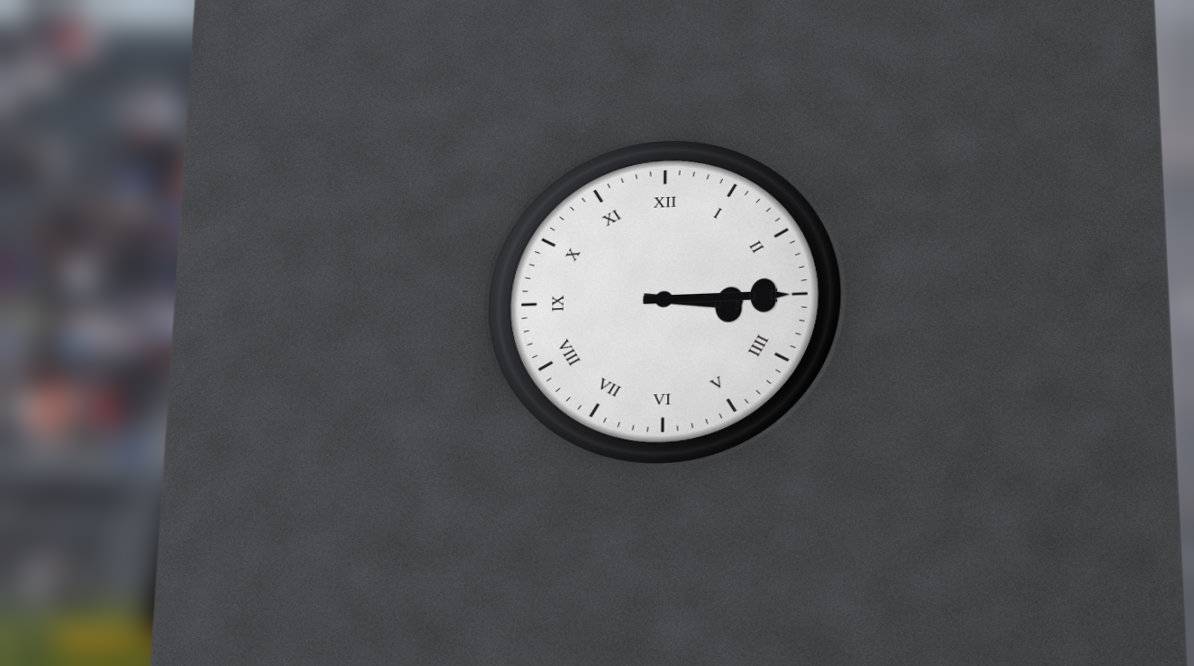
3:15
